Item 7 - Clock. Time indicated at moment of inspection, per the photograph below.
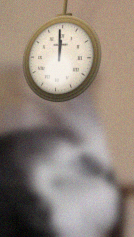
11:59
